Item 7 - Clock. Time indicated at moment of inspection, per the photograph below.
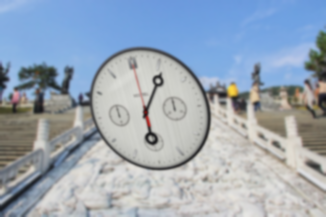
6:06
